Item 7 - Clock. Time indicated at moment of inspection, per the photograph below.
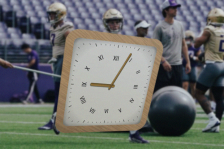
9:04
